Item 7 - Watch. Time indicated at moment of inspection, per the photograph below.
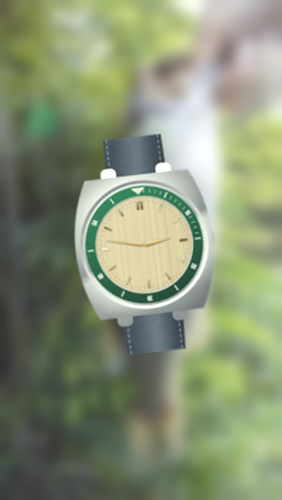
2:47
